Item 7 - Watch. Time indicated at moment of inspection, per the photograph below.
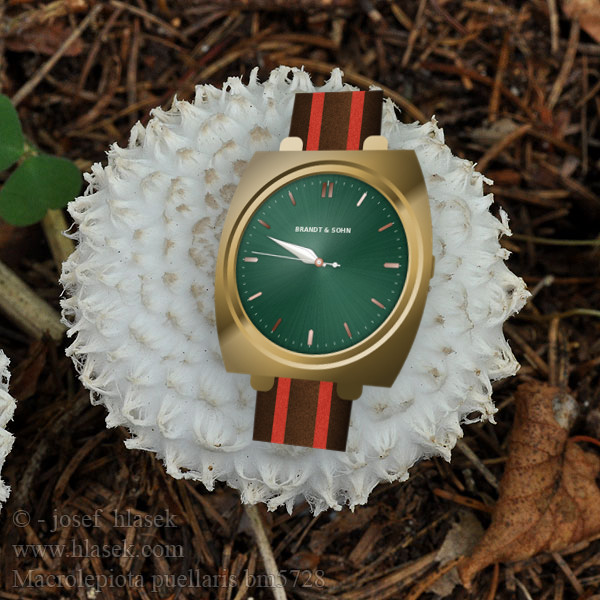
9:48:46
